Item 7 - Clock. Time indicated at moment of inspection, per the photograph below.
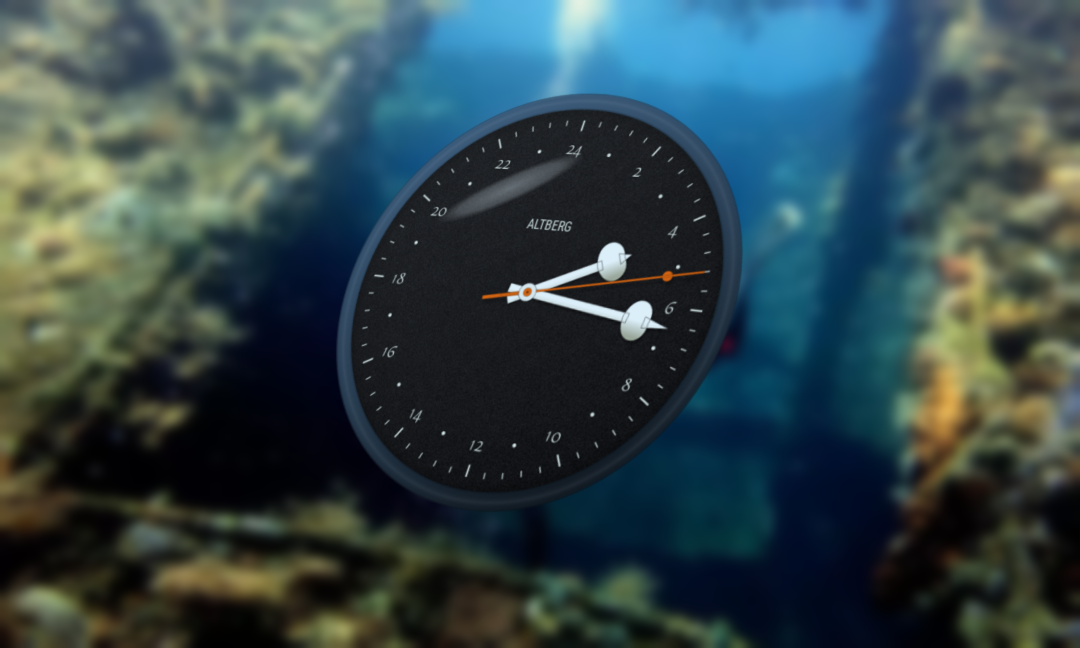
4:16:13
